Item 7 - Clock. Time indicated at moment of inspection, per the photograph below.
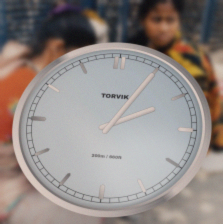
2:05
